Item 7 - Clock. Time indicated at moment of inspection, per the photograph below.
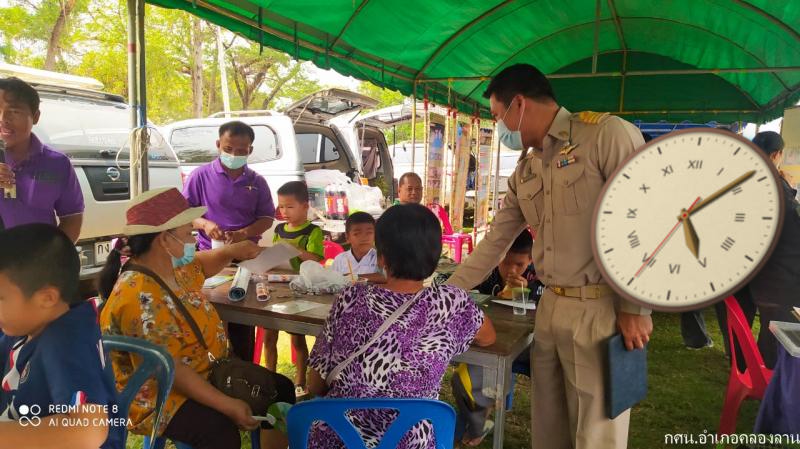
5:08:35
